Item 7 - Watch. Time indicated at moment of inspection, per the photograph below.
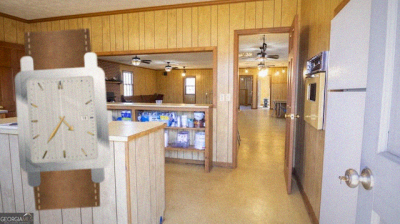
4:36
